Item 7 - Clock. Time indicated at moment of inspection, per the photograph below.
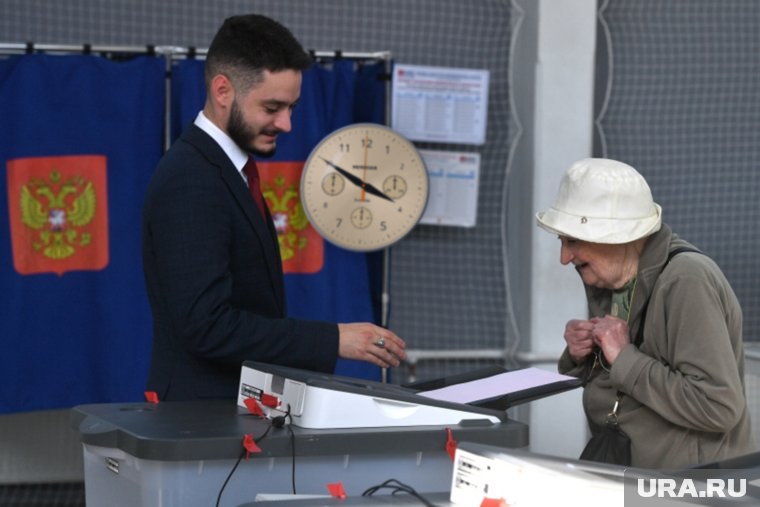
3:50
